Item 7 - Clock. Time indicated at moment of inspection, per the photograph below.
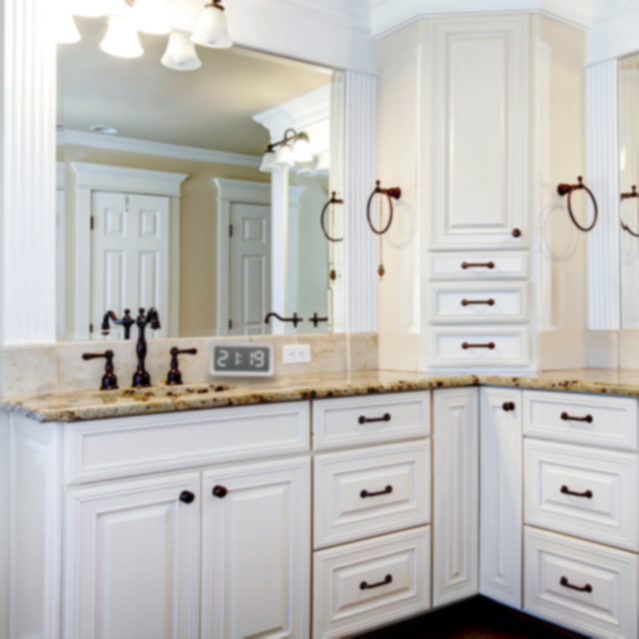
21:19
